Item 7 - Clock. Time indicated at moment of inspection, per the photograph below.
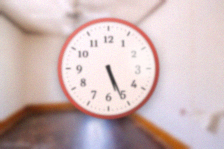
5:26
